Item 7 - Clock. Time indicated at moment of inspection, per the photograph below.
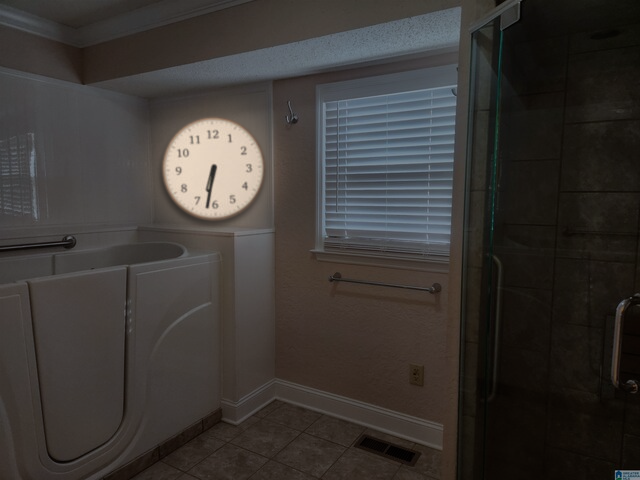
6:32
